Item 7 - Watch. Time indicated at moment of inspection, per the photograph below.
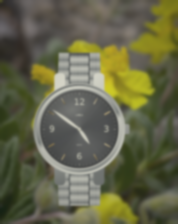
4:51
